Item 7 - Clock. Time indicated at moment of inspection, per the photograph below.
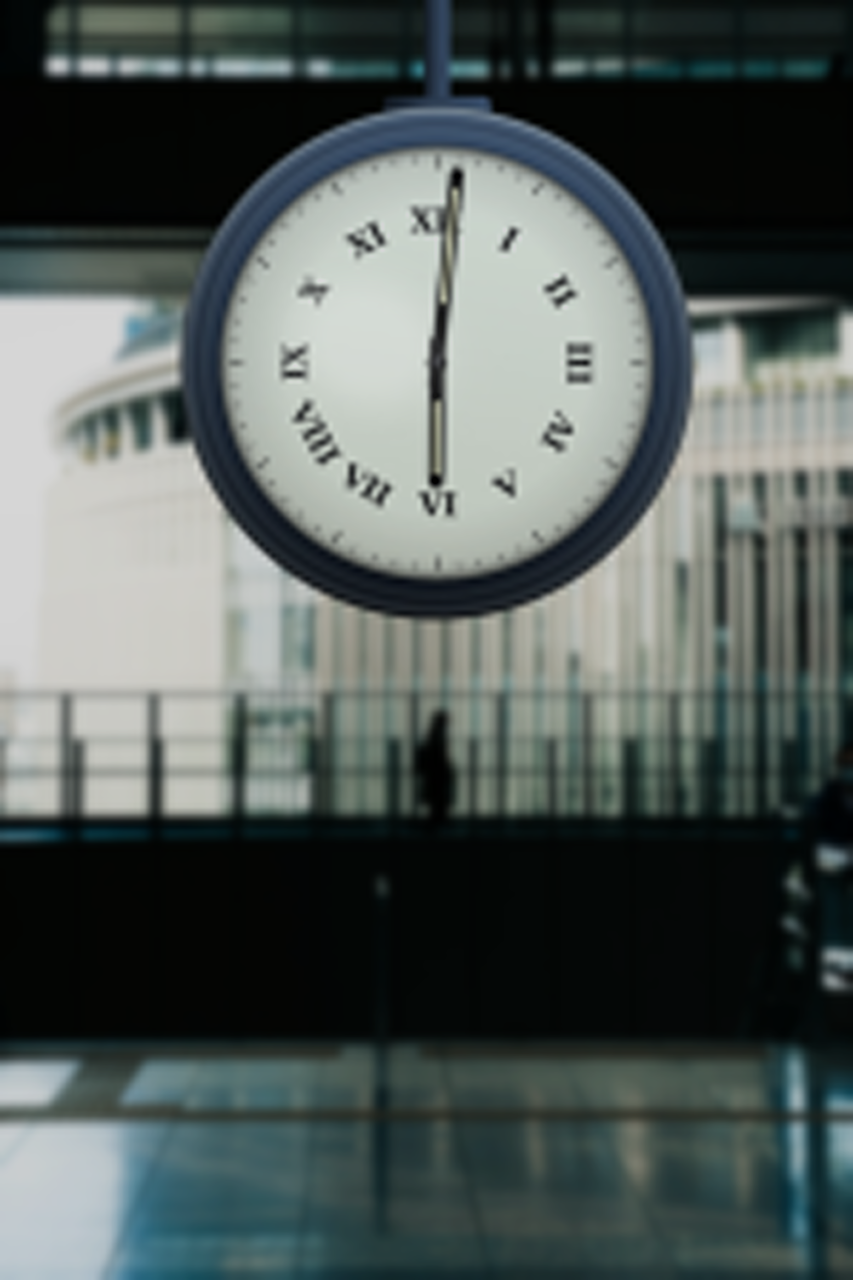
6:01
